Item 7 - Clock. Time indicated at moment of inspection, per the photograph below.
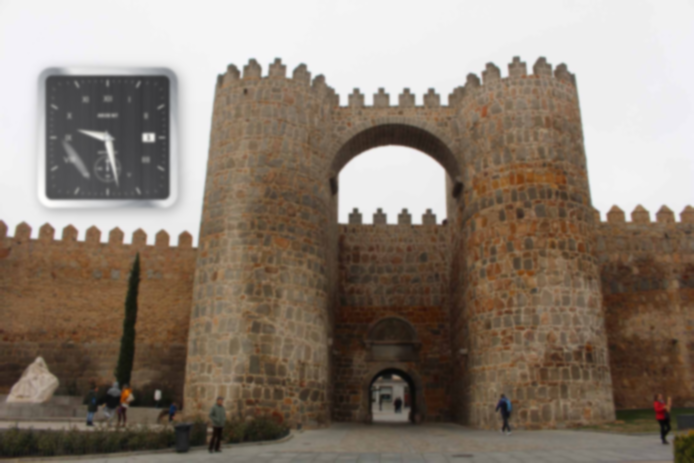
9:28
